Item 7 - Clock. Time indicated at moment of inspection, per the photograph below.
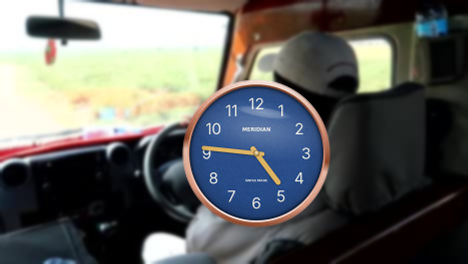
4:46
